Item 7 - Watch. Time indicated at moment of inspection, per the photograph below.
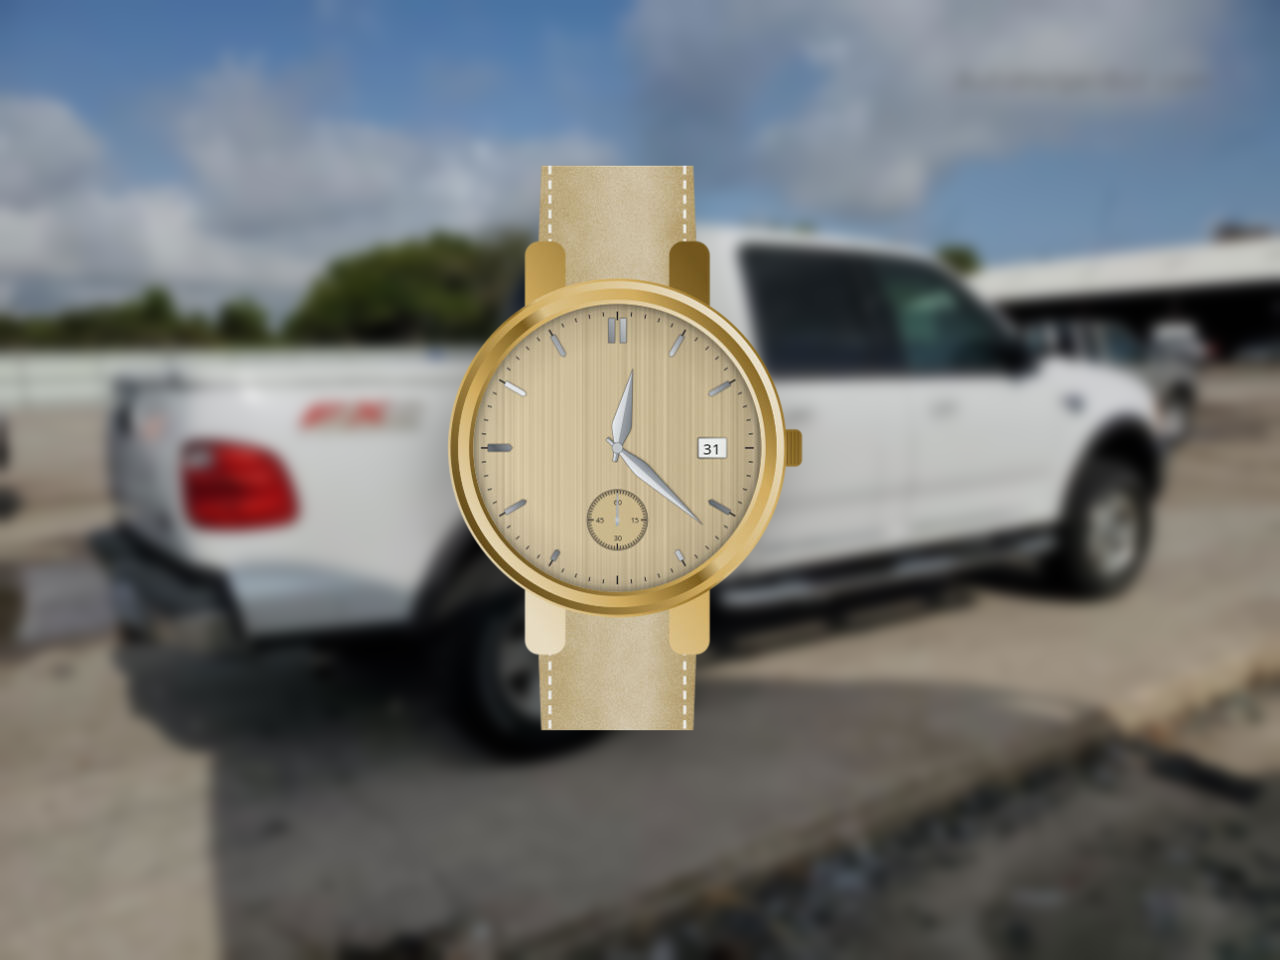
12:22
